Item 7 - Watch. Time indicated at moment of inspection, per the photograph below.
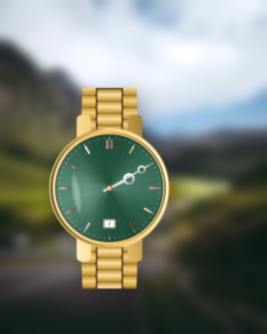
2:10
